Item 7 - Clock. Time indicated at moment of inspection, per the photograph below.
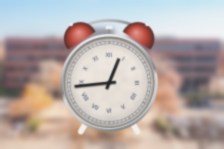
12:44
